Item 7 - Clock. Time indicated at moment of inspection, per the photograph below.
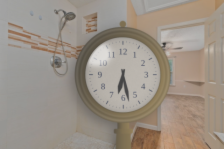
6:28
